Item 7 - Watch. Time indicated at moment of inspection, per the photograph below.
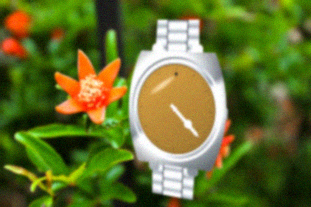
4:22
